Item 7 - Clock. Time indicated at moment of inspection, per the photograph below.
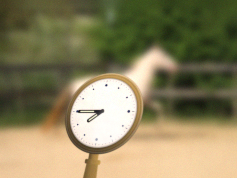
7:45
